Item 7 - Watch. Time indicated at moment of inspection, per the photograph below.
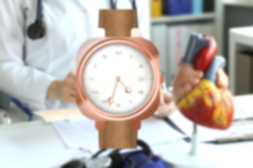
4:33
